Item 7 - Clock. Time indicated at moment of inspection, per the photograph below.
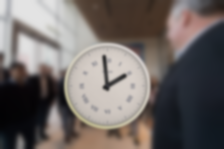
1:59
